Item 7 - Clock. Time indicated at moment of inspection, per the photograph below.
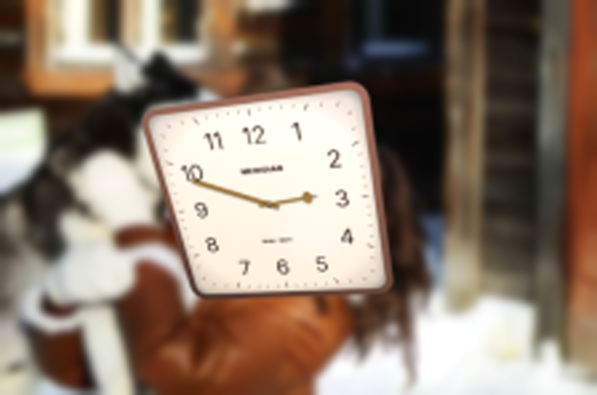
2:49
